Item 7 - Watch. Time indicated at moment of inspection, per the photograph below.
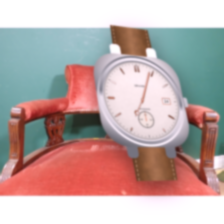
7:04
